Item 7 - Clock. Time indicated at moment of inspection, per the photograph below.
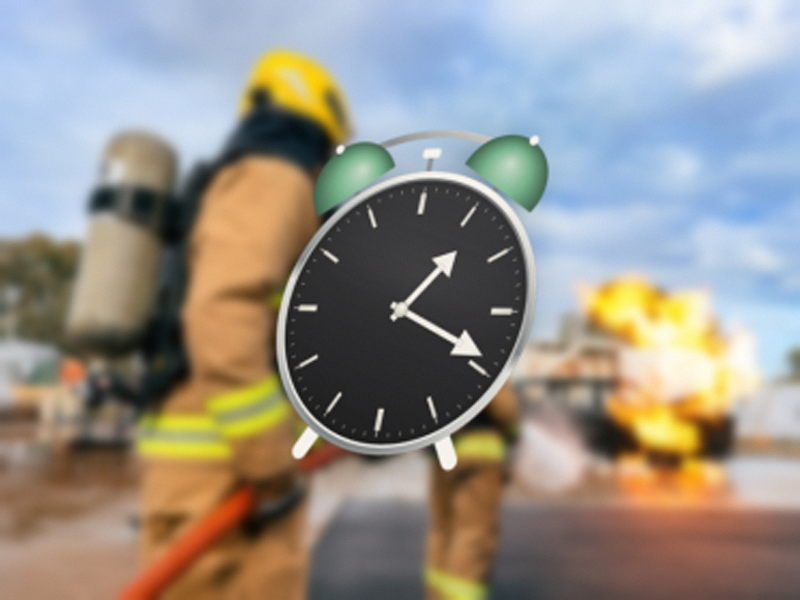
1:19
